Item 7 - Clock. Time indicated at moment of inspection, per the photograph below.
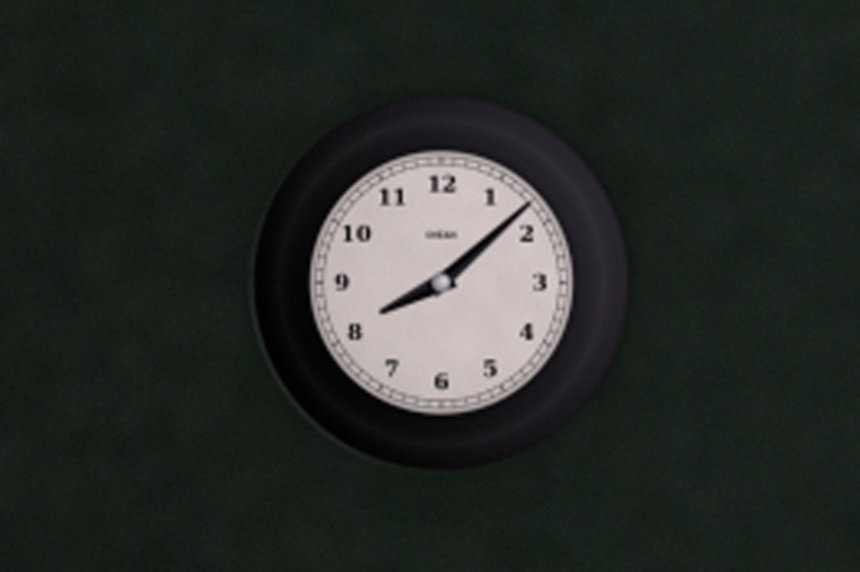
8:08
